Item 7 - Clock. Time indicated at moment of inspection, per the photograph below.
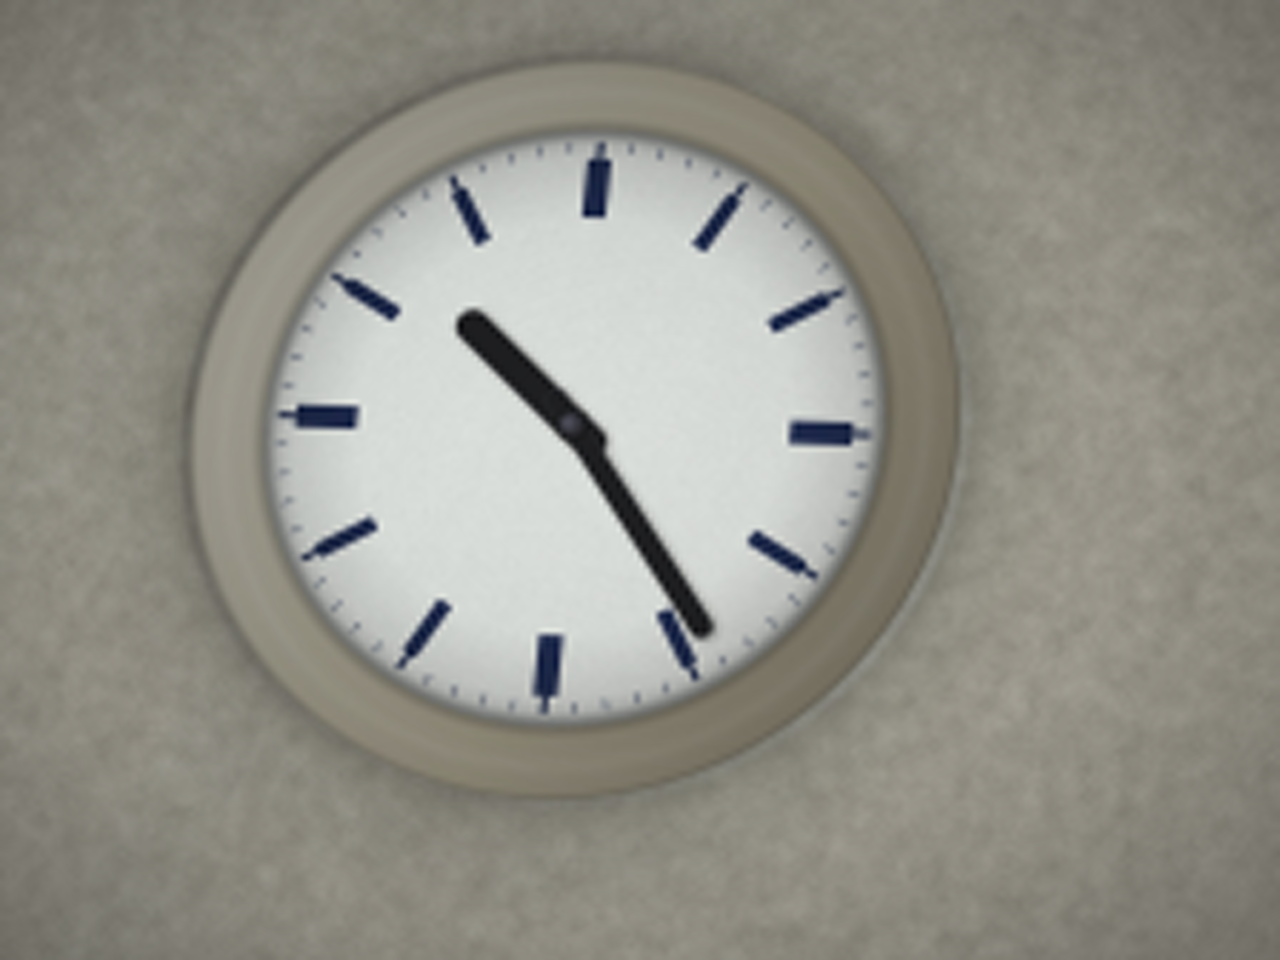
10:24
